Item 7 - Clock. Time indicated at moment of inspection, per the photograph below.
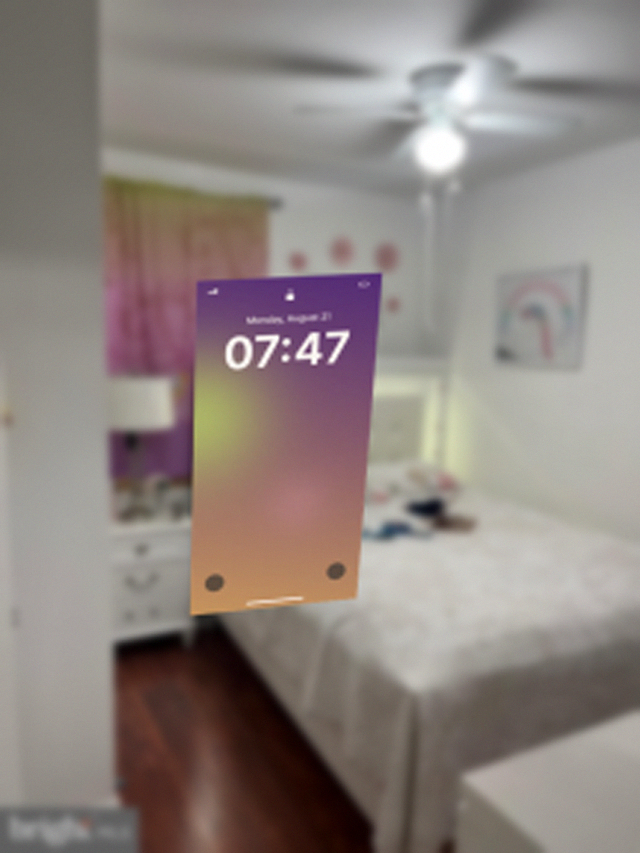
7:47
